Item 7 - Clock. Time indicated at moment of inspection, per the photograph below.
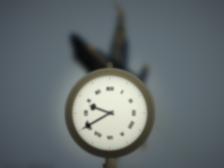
9:40
